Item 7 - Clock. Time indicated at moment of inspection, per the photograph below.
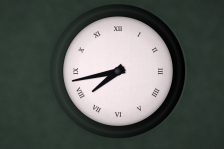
7:43
